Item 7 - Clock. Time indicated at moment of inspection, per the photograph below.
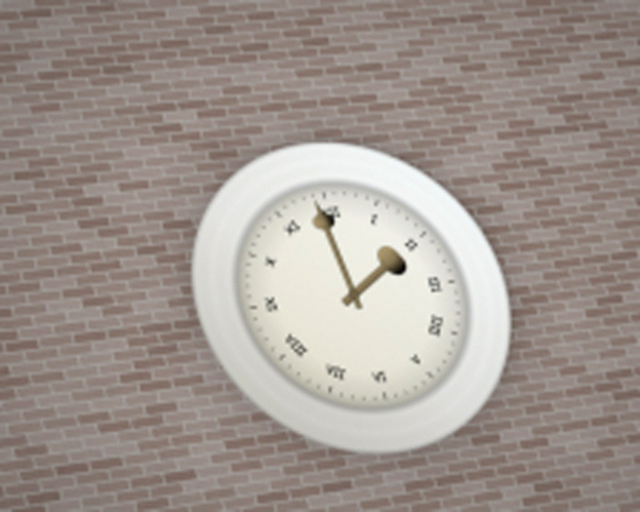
1:59
